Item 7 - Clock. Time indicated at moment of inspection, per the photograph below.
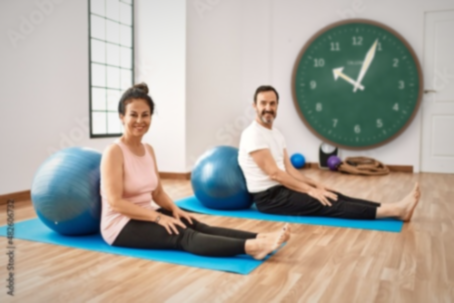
10:04
